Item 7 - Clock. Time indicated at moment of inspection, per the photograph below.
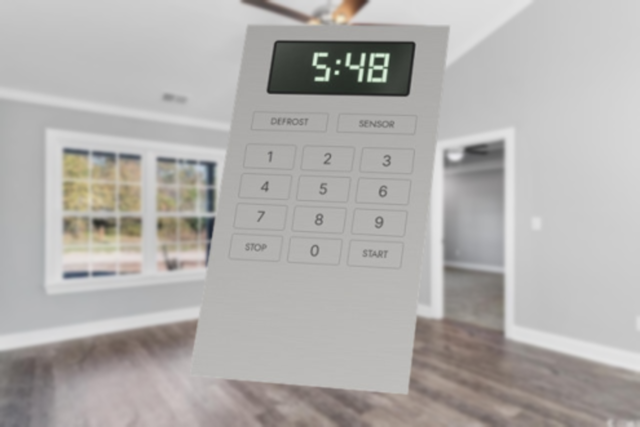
5:48
